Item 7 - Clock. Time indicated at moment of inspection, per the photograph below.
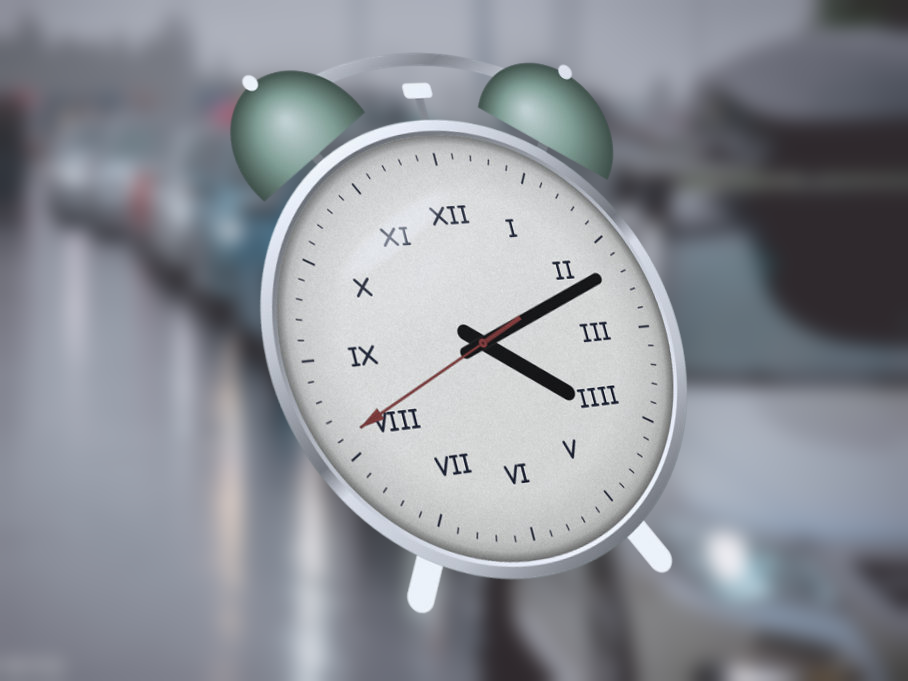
4:11:41
